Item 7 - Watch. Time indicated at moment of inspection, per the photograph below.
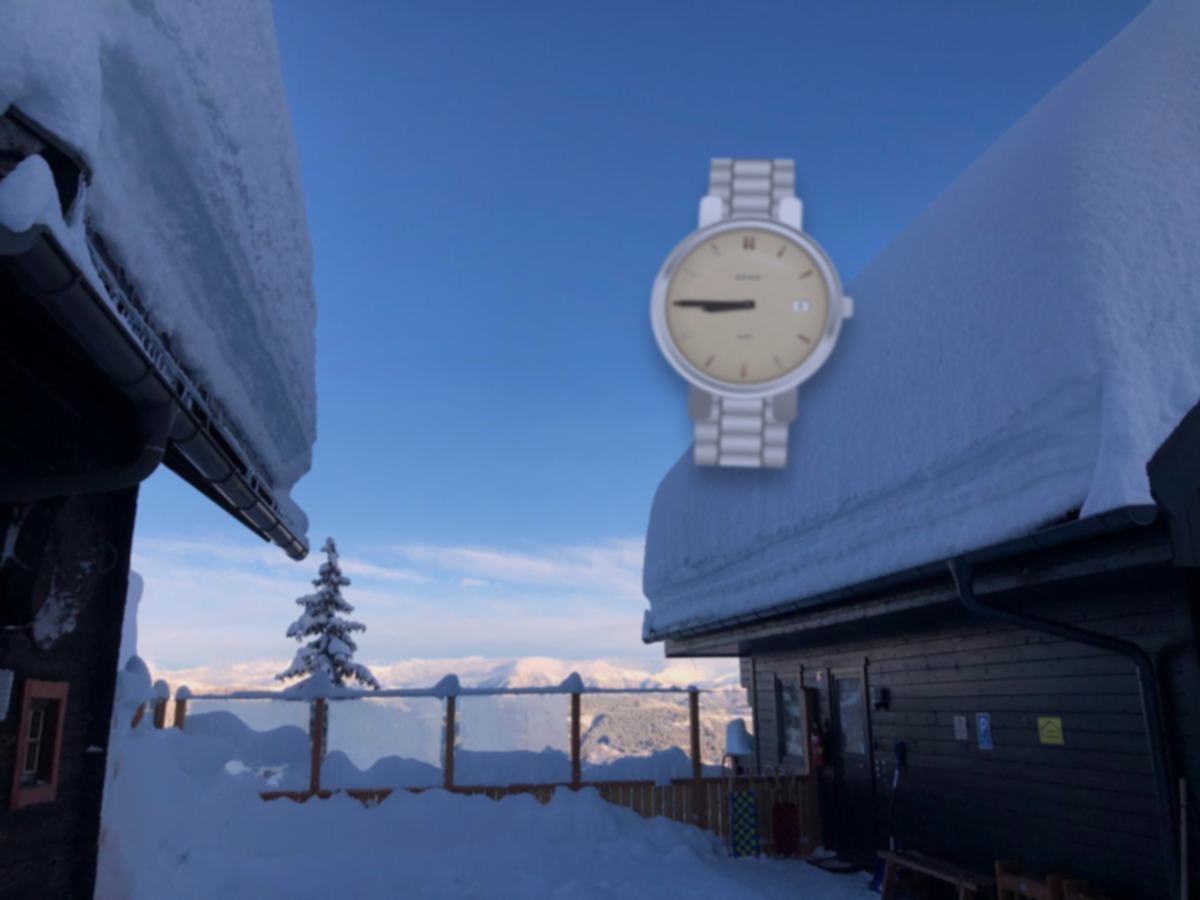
8:45
